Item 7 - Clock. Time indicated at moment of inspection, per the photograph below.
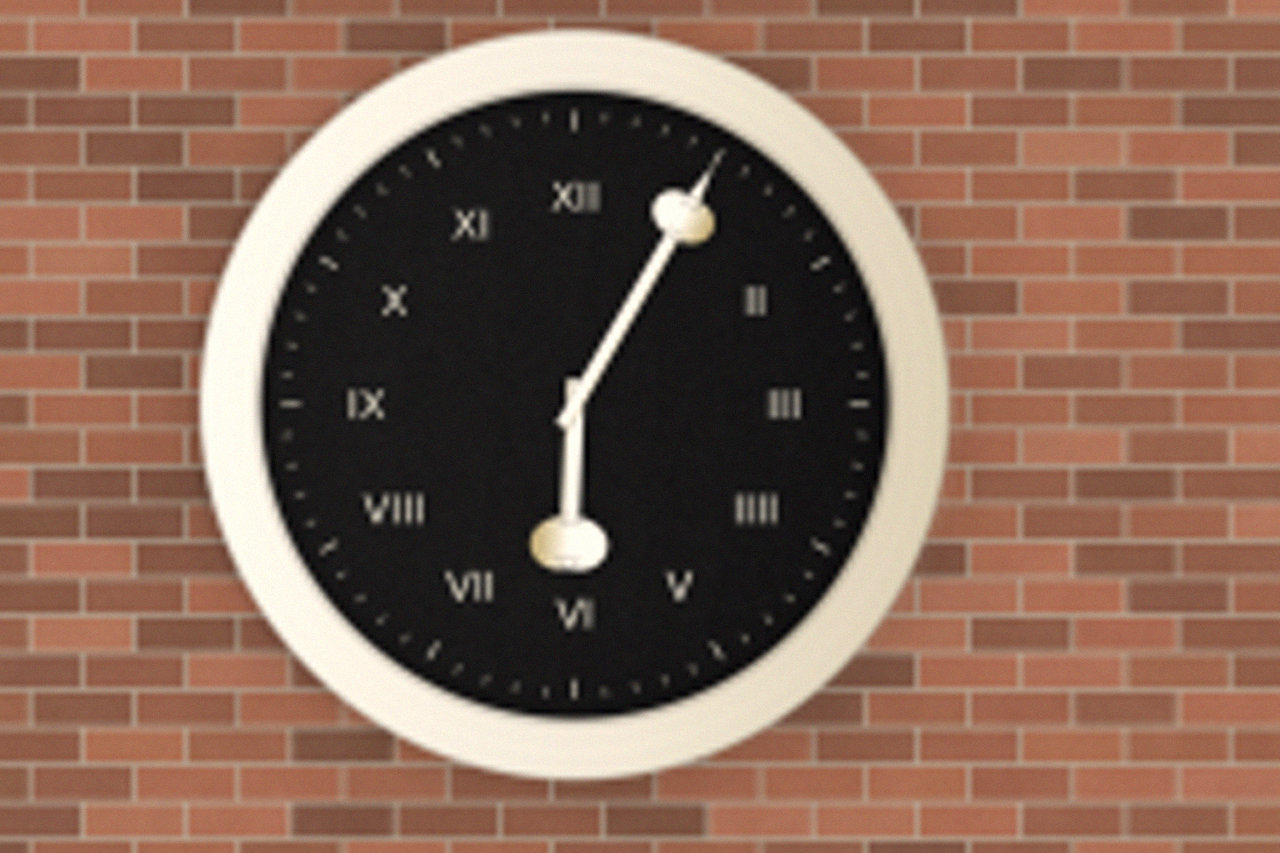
6:05
